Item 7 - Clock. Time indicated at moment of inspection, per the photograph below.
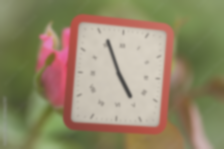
4:56
